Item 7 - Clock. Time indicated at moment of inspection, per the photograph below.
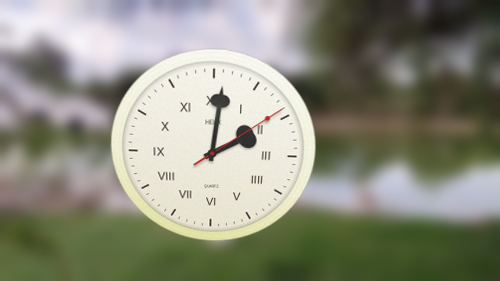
2:01:09
